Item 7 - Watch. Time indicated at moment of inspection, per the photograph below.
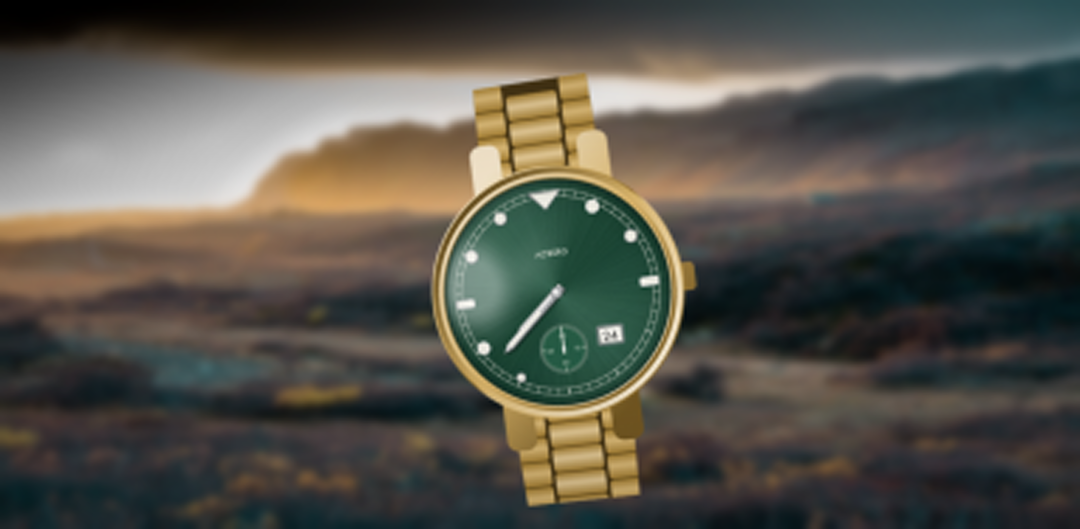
7:38
